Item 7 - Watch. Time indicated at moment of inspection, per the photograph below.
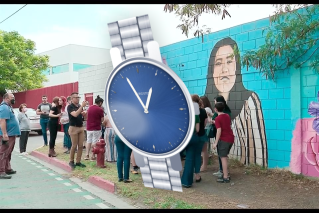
12:56
